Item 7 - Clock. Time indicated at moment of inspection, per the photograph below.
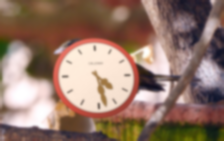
4:28
